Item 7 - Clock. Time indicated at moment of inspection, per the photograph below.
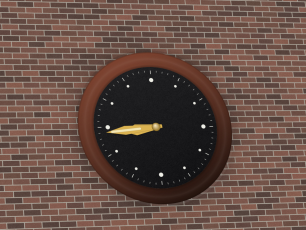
8:44
